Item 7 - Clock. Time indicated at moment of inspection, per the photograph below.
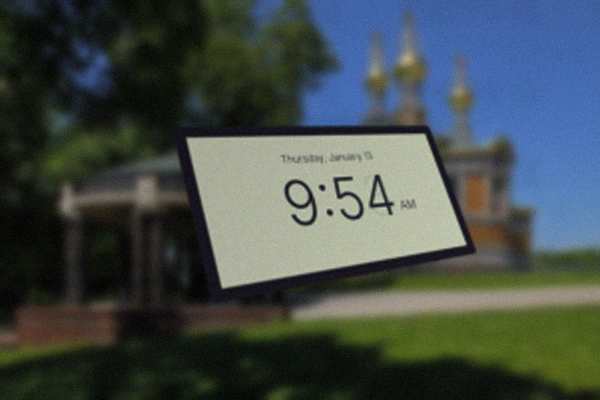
9:54
